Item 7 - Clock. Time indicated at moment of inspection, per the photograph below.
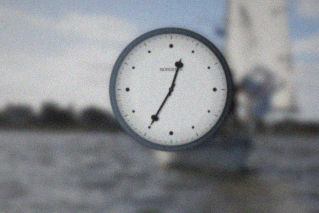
12:35
